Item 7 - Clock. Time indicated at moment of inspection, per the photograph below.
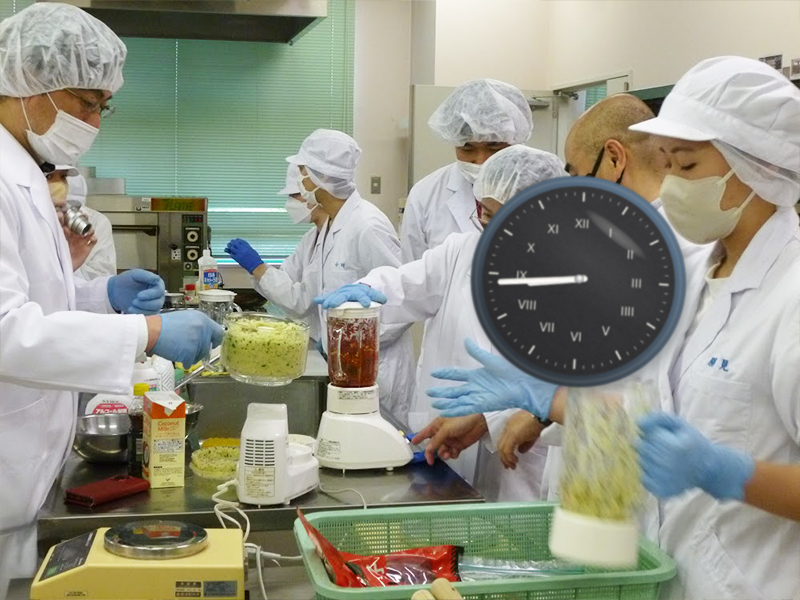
8:44
